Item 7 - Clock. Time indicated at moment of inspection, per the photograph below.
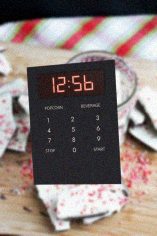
12:56
